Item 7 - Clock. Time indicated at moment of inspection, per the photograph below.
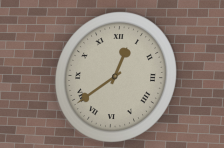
12:39
